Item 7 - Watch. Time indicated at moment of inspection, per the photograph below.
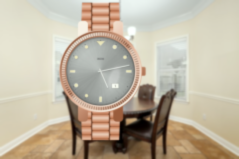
5:13
